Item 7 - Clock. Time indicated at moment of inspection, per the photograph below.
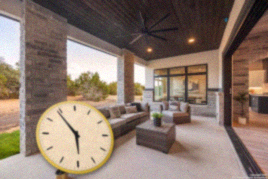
5:54
